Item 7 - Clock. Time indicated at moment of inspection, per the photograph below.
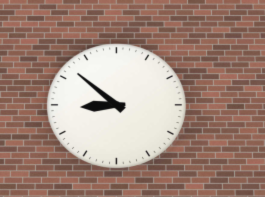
8:52
